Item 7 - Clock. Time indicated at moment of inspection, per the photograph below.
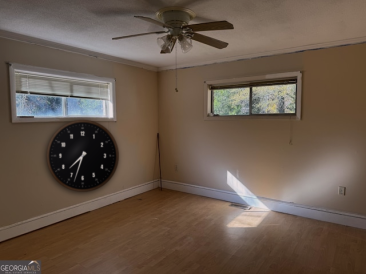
7:33
